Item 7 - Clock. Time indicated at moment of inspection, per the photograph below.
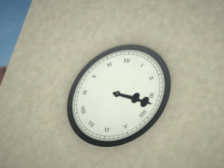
3:17
